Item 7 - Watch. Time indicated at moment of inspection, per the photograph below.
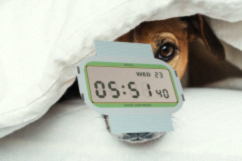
5:51:40
